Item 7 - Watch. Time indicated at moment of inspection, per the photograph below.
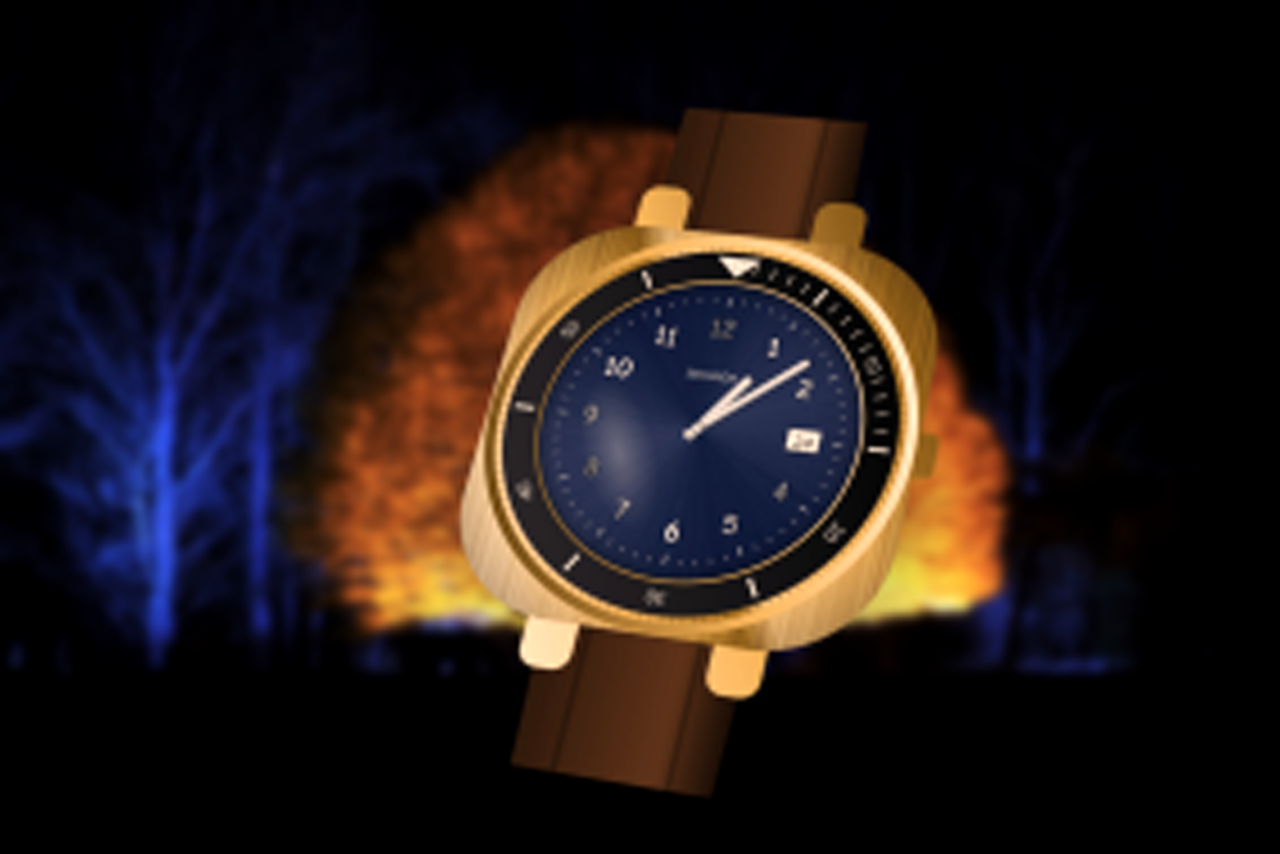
1:08
